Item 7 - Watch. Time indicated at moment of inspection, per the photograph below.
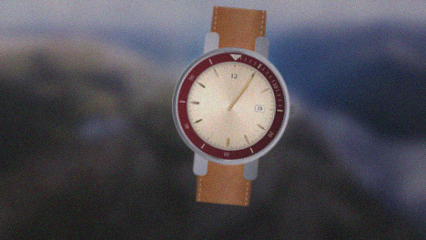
1:05
